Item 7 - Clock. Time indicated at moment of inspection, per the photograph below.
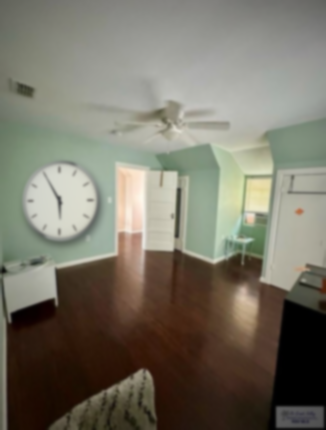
5:55
